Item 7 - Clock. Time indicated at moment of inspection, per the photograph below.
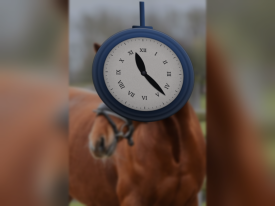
11:23
